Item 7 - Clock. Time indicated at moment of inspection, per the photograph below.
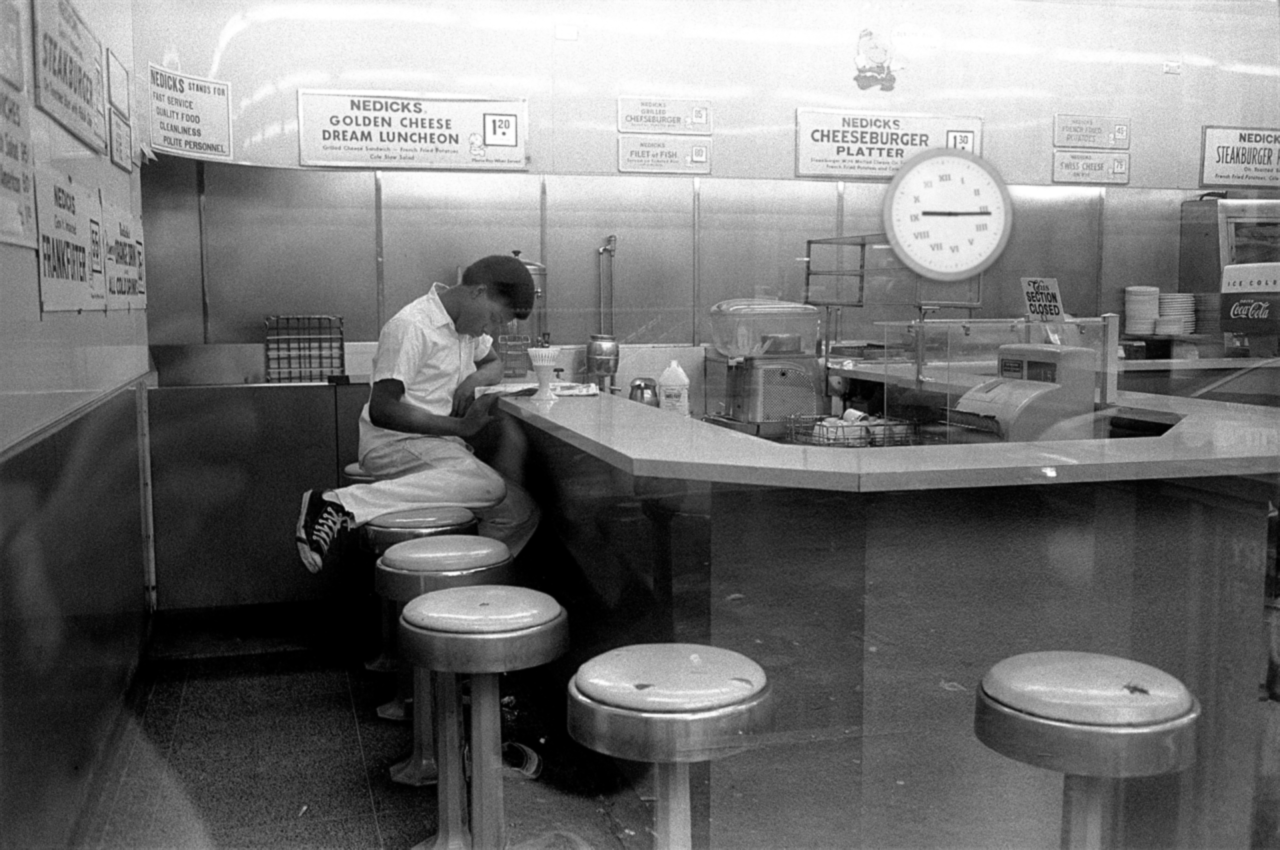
9:16
